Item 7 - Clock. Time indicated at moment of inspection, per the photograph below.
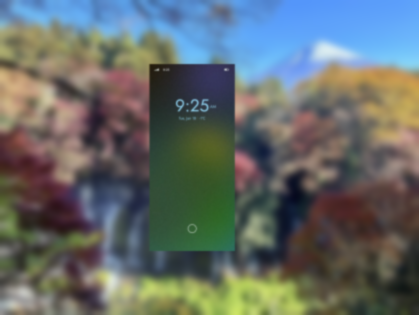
9:25
